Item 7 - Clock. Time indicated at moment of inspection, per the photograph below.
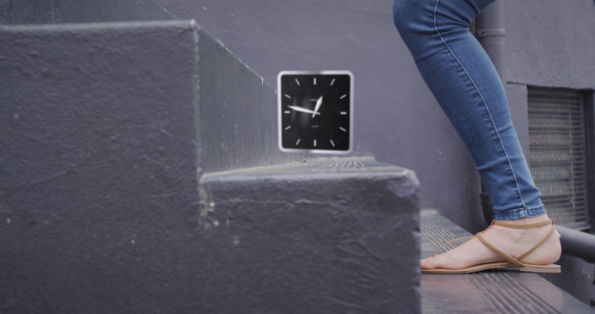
12:47
